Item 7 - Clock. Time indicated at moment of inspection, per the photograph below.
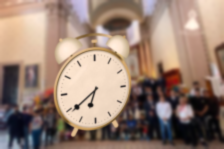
6:39
